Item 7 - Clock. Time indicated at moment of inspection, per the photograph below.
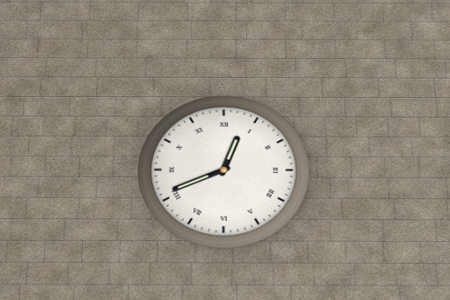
12:41
